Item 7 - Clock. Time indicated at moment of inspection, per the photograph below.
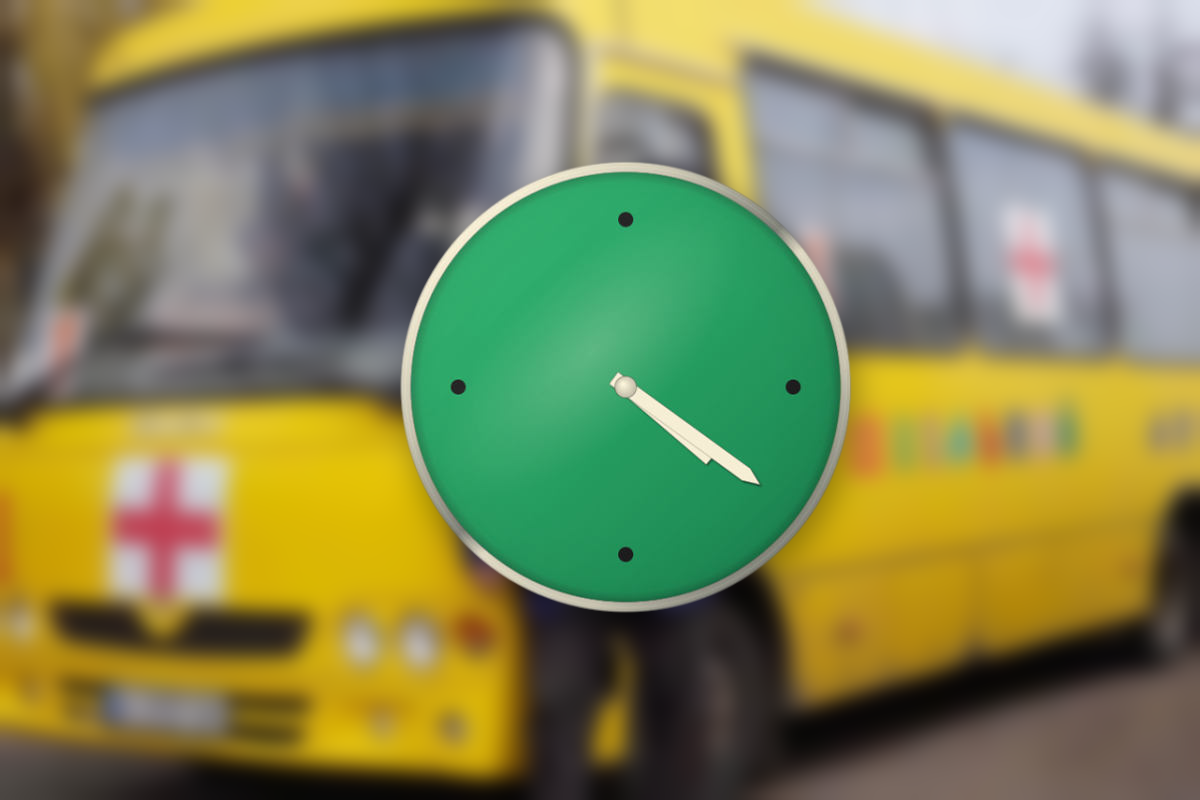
4:21
